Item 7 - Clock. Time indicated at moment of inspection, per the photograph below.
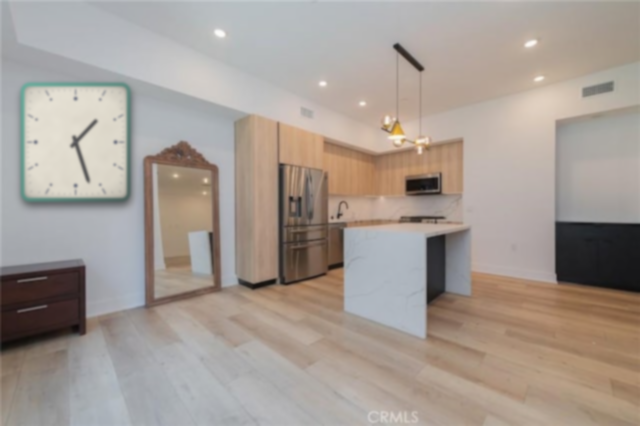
1:27
